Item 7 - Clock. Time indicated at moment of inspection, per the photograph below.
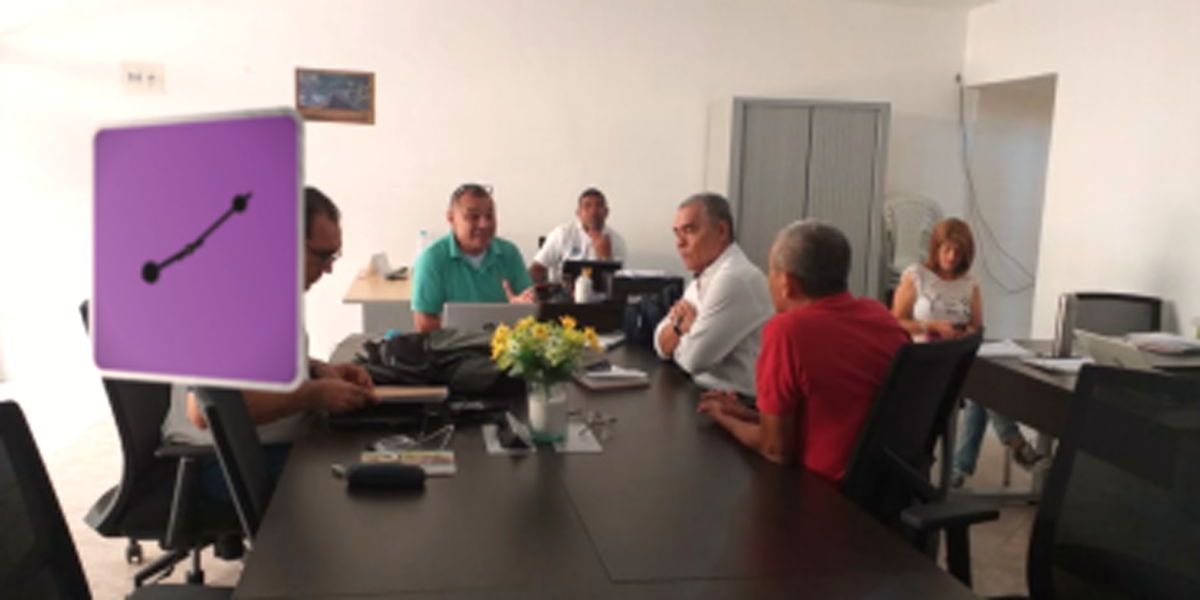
8:09
